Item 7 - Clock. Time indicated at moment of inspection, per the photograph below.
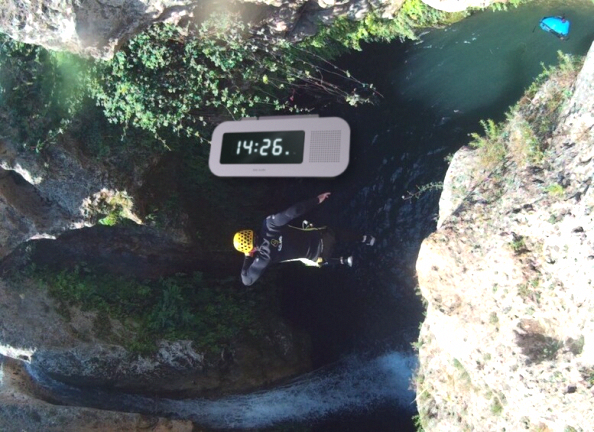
14:26
